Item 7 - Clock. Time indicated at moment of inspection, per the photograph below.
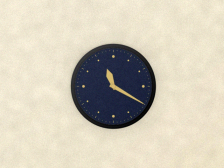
11:20
